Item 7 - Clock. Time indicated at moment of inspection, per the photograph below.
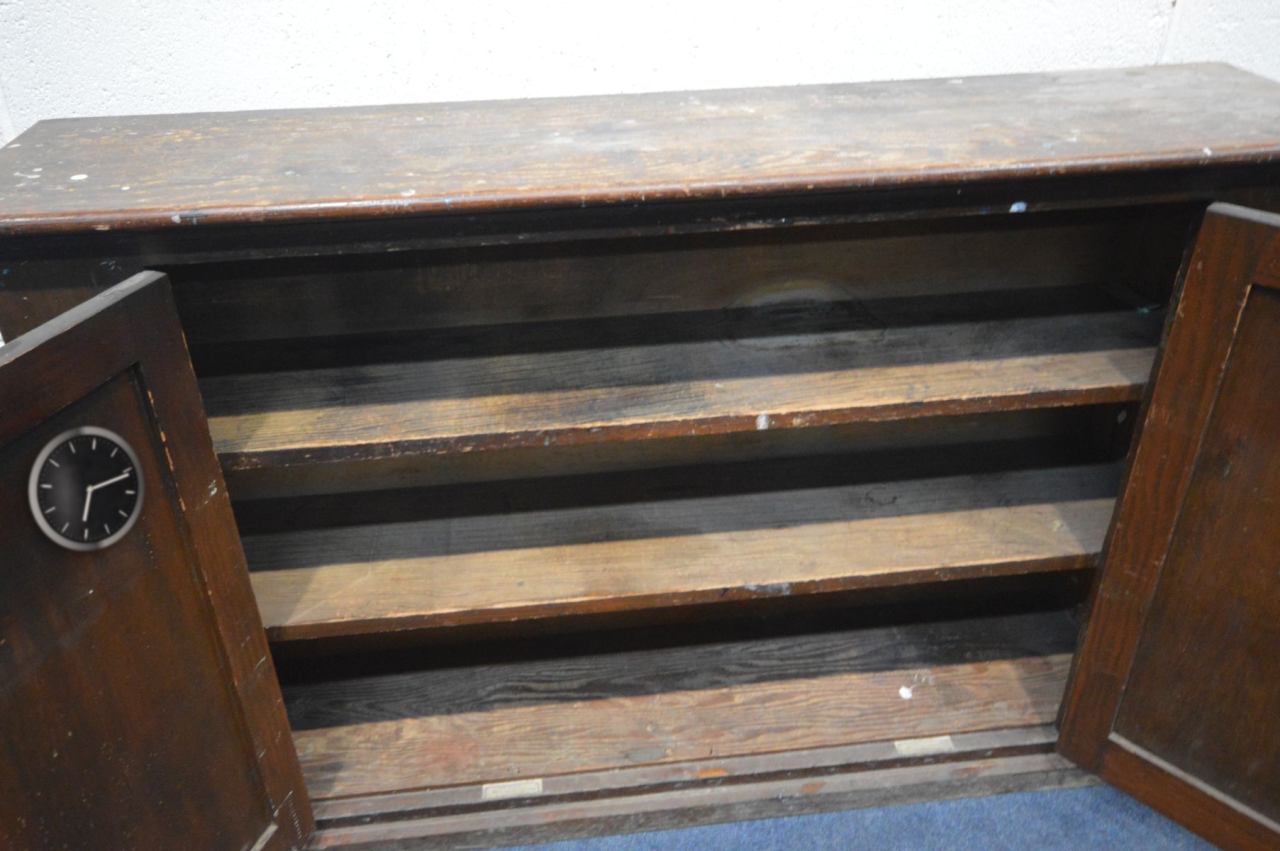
6:11
